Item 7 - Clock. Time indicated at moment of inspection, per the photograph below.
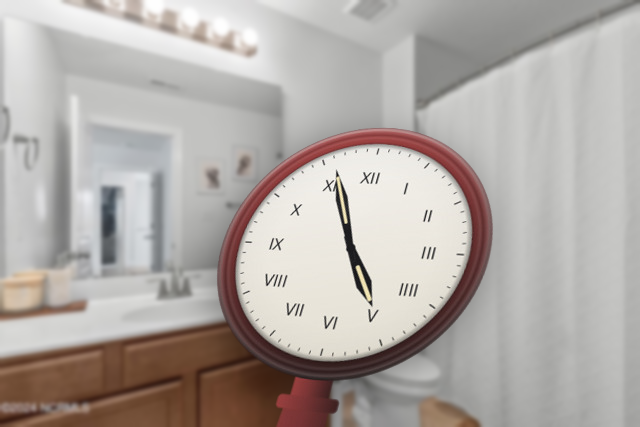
4:56
